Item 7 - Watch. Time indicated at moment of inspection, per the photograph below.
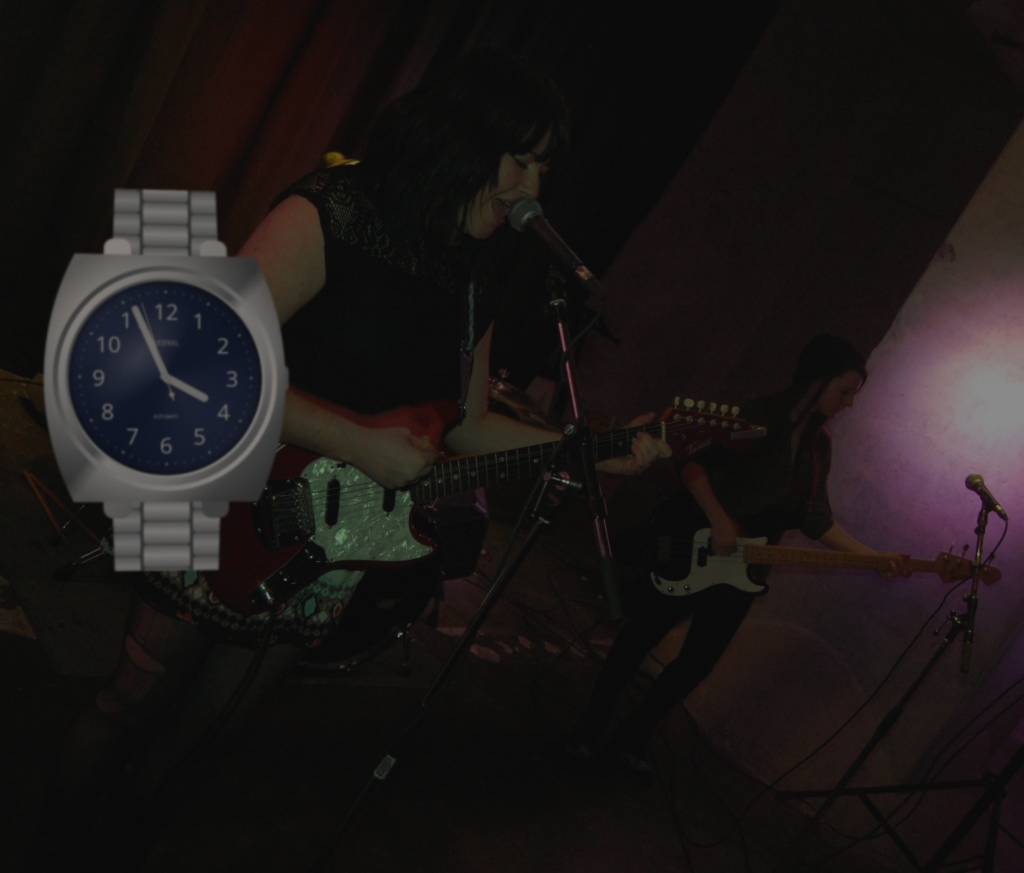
3:55:57
